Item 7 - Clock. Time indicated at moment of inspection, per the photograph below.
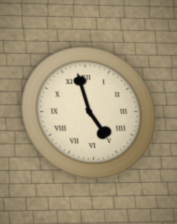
4:58
